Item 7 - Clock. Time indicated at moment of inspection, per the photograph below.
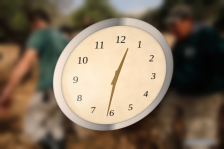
12:31
